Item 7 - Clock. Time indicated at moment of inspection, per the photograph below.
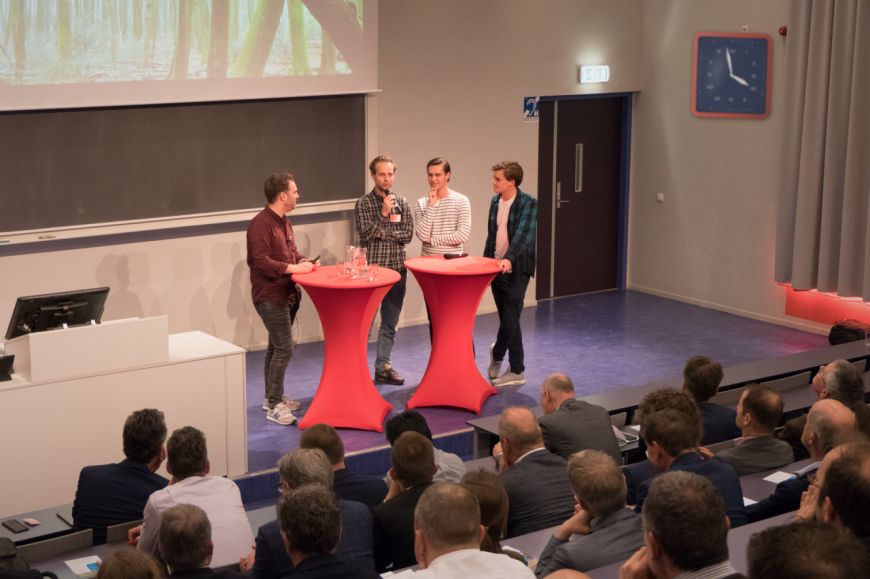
3:58
